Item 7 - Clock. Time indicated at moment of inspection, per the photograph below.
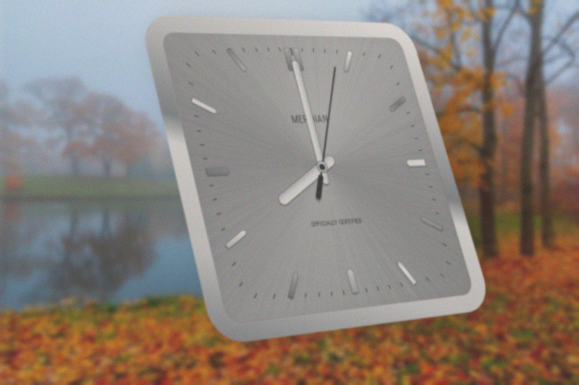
8:00:04
